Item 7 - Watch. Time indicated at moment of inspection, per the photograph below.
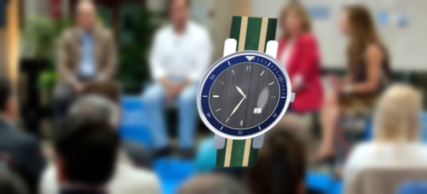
10:35
